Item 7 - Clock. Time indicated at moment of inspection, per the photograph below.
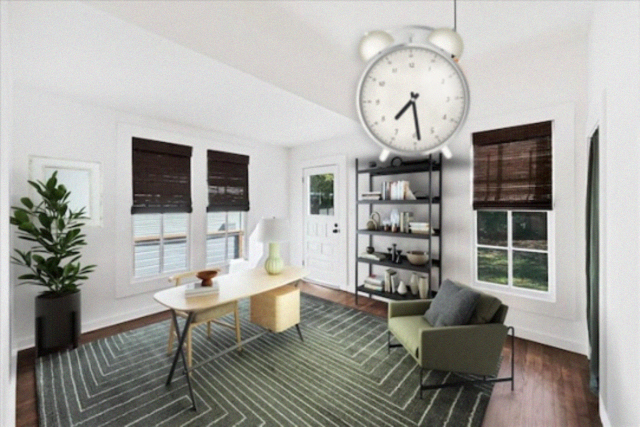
7:29
